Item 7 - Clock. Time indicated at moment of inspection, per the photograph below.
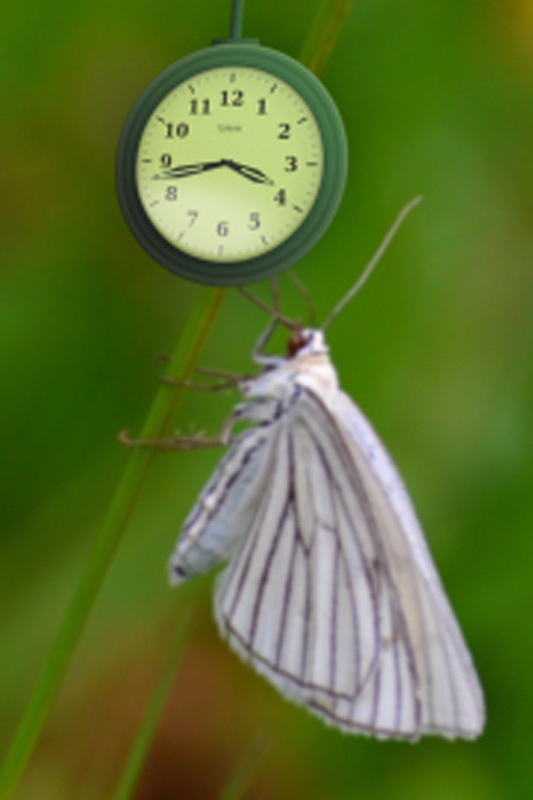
3:43
